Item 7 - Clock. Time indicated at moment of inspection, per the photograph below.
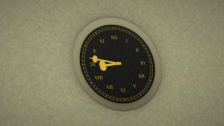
8:47
